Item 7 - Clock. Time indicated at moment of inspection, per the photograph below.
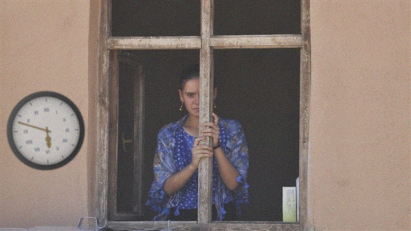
5:48
